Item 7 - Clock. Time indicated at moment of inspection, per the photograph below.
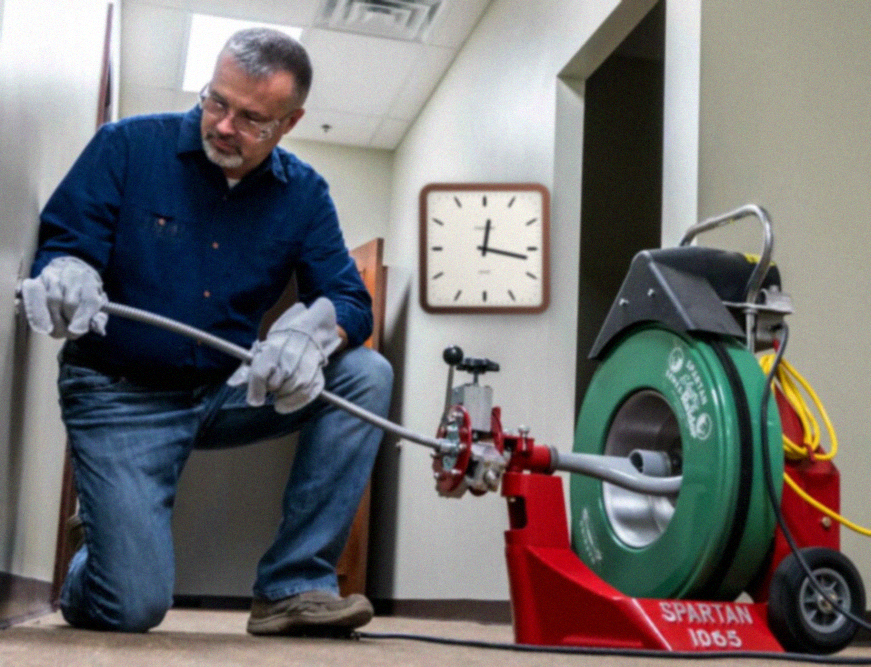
12:17
